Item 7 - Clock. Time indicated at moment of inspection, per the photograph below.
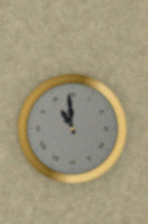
10:59
